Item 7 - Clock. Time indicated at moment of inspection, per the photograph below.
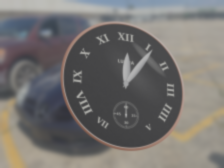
12:06
